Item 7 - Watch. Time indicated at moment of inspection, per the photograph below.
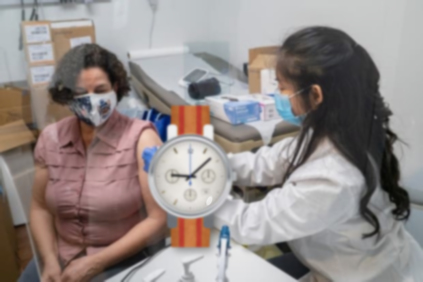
9:08
